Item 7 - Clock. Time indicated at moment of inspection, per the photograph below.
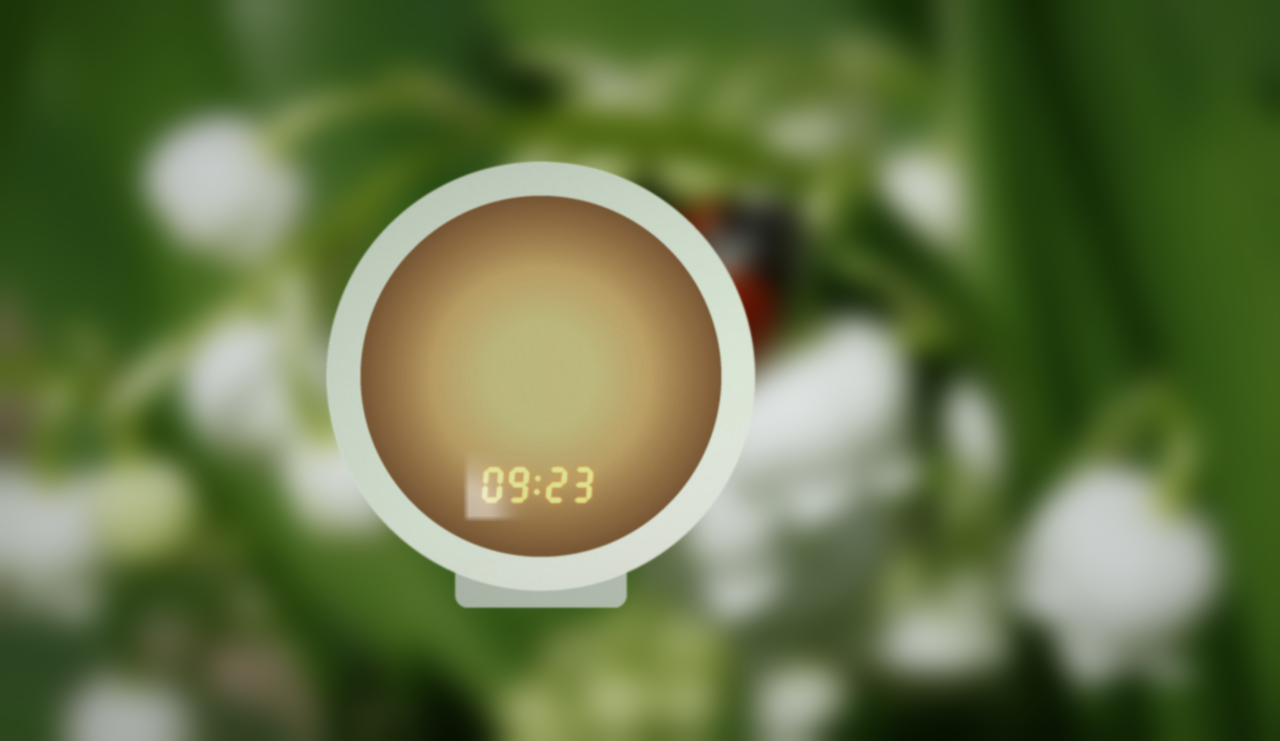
9:23
